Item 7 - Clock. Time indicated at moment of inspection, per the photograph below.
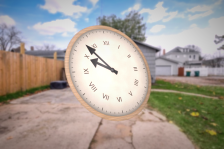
9:53
